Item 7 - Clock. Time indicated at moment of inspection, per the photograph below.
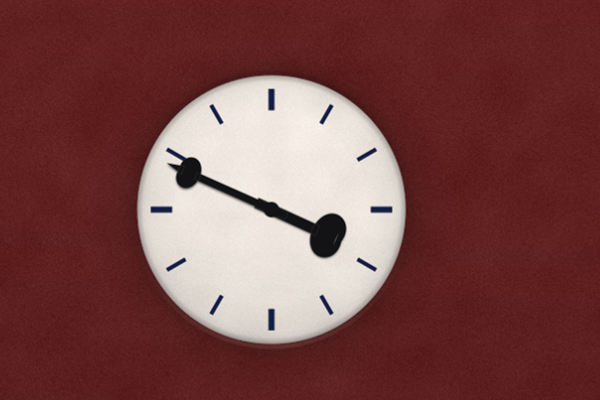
3:49
